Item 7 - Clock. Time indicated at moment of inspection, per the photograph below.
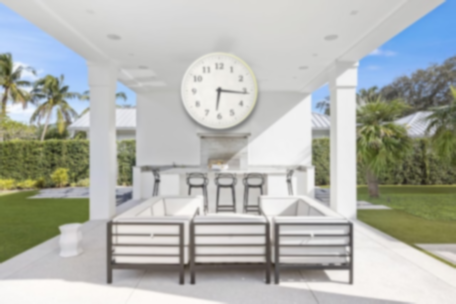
6:16
